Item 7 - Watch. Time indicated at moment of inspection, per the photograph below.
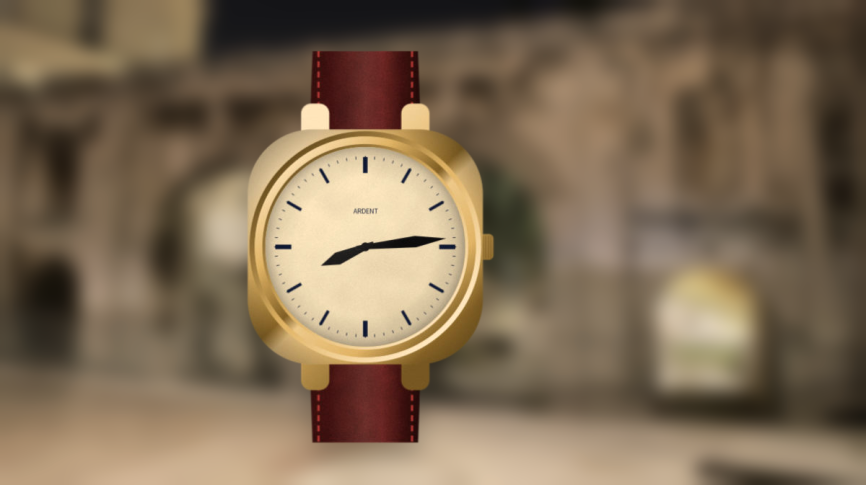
8:14
